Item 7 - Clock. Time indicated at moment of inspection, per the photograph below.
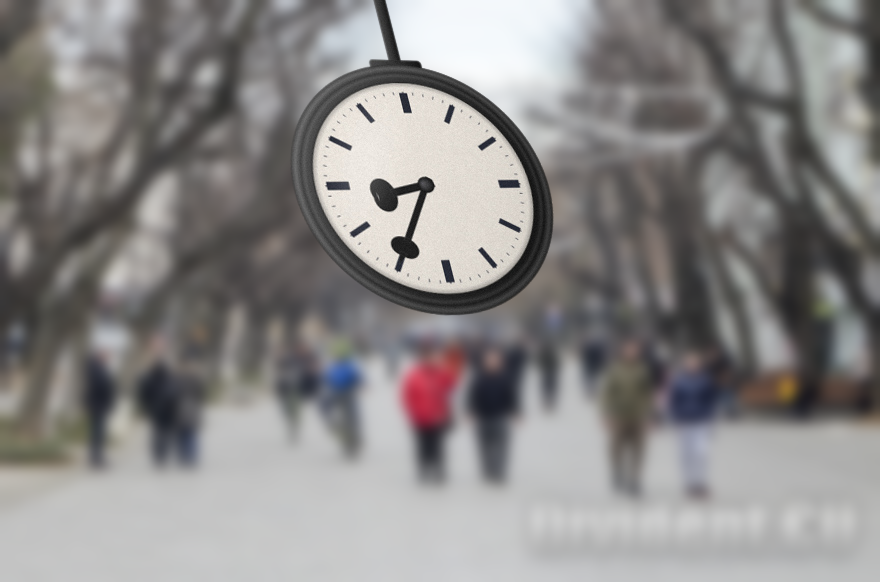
8:35
